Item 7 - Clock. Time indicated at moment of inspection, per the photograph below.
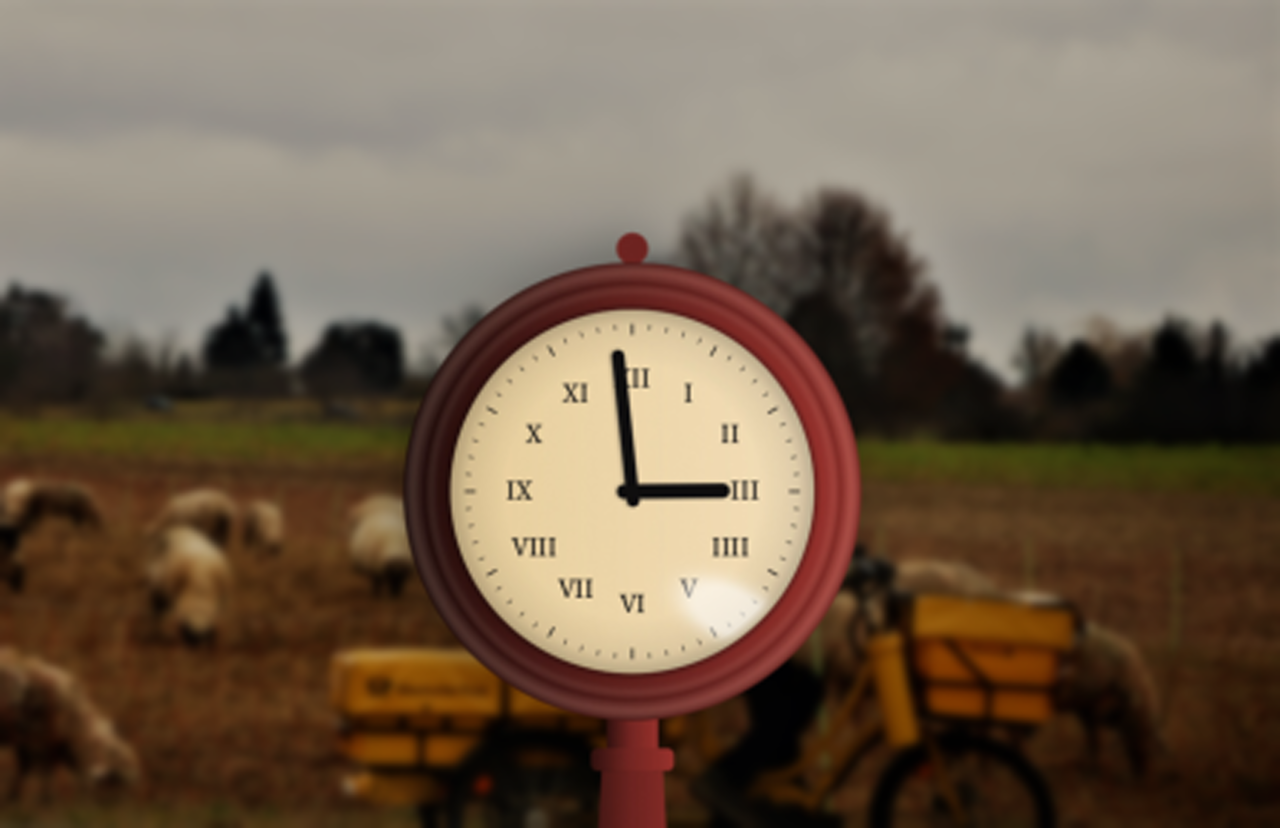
2:59
